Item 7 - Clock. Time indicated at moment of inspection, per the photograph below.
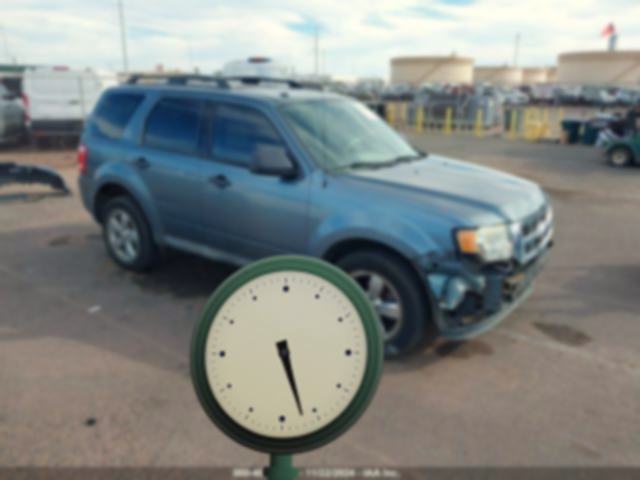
5:27
